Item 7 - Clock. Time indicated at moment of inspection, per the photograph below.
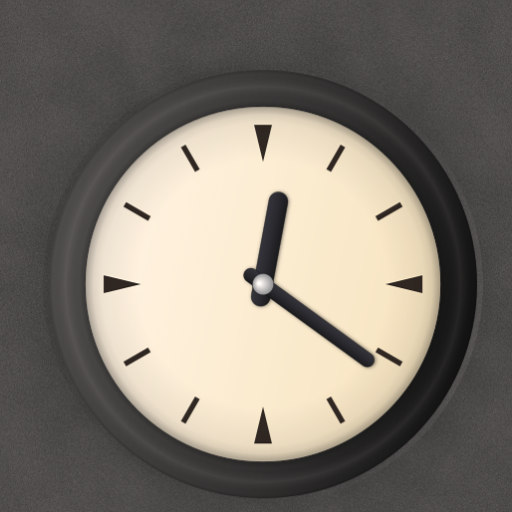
12:21
